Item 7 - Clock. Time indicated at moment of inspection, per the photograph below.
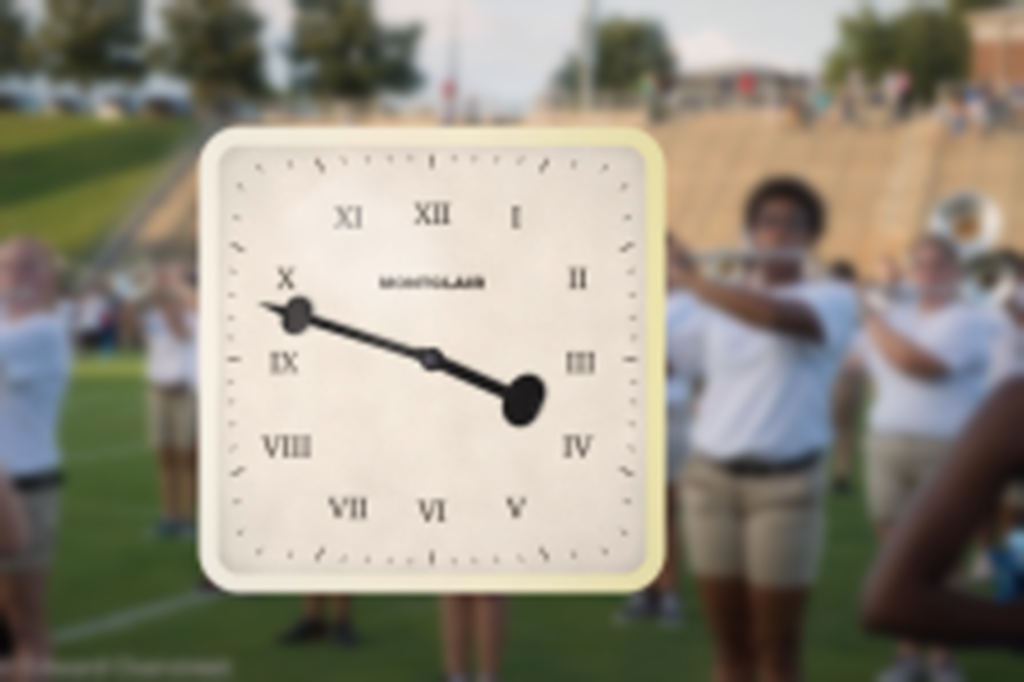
3:48
